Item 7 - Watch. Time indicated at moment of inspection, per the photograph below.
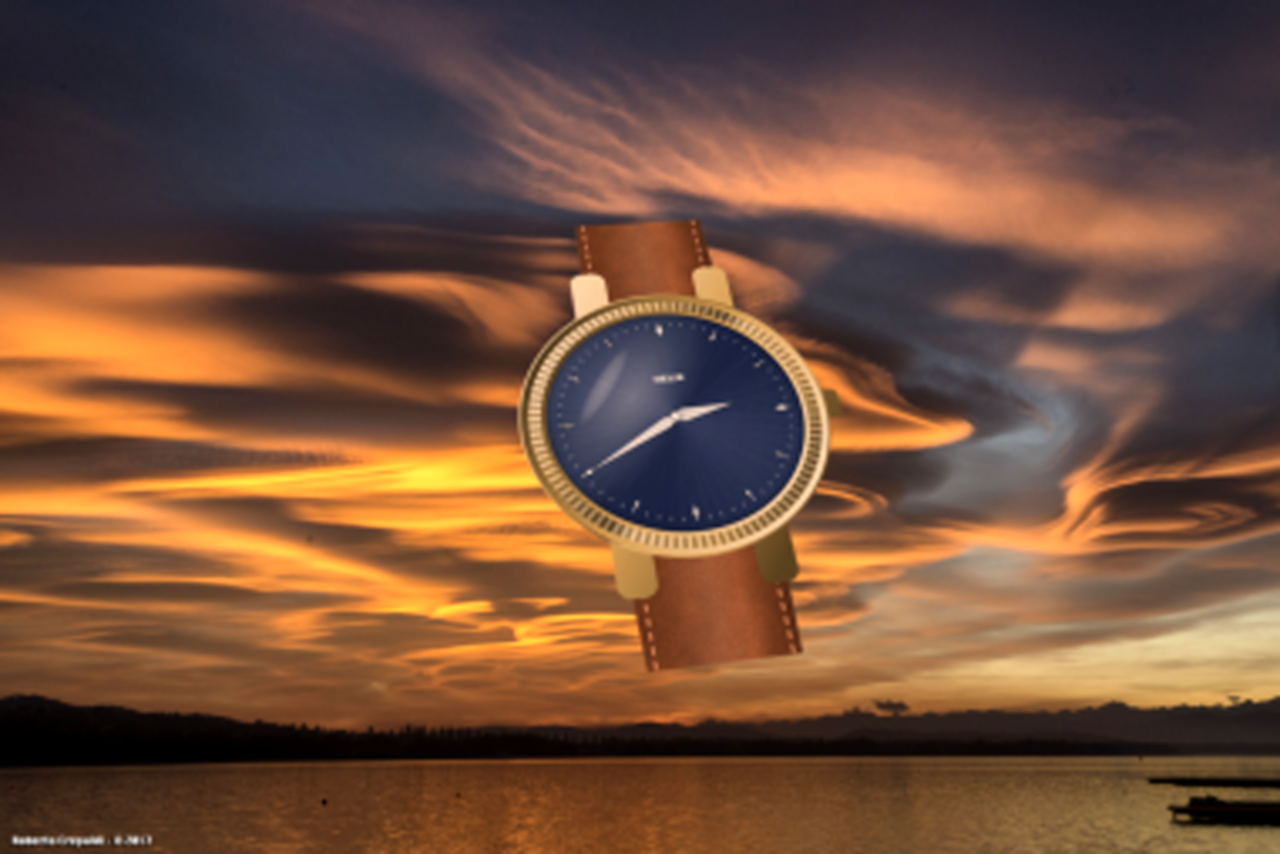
2:40
